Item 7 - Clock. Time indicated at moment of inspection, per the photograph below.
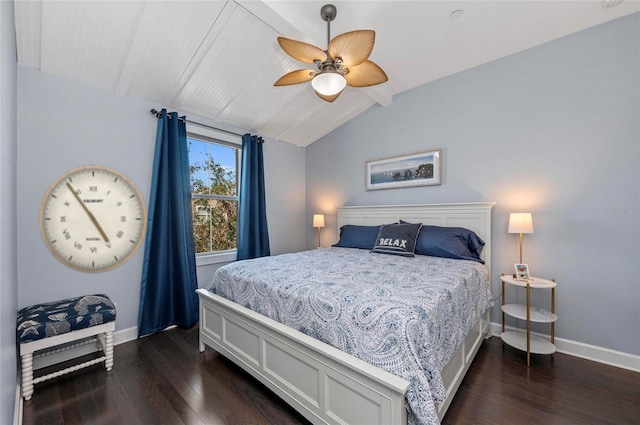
4:54
